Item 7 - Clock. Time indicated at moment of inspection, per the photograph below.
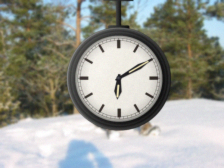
6:10
